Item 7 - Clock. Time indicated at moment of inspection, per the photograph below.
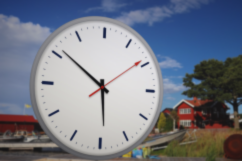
5:51:09
